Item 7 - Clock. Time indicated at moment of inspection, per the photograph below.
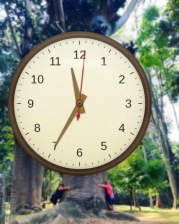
11:35:01
